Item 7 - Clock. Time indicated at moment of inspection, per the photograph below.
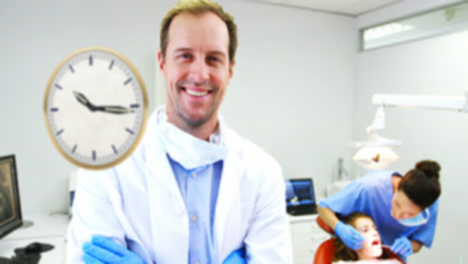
10:16
